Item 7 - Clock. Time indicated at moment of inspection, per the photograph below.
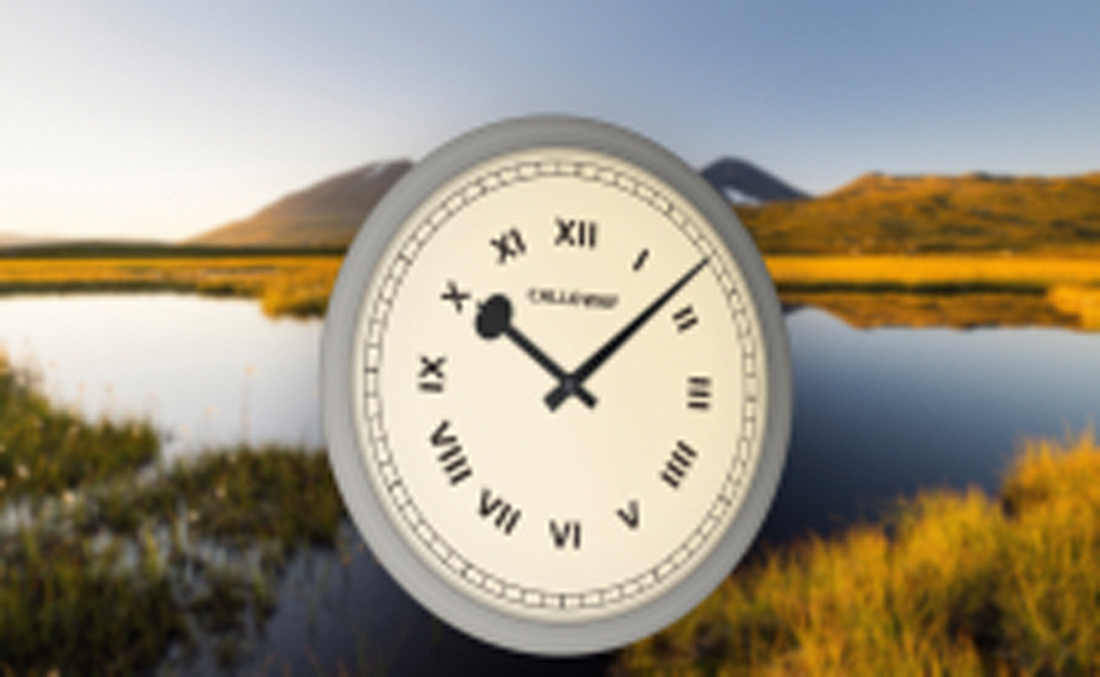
10:08
